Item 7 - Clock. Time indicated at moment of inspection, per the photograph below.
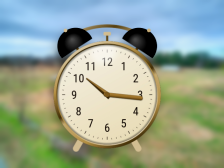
10:16
